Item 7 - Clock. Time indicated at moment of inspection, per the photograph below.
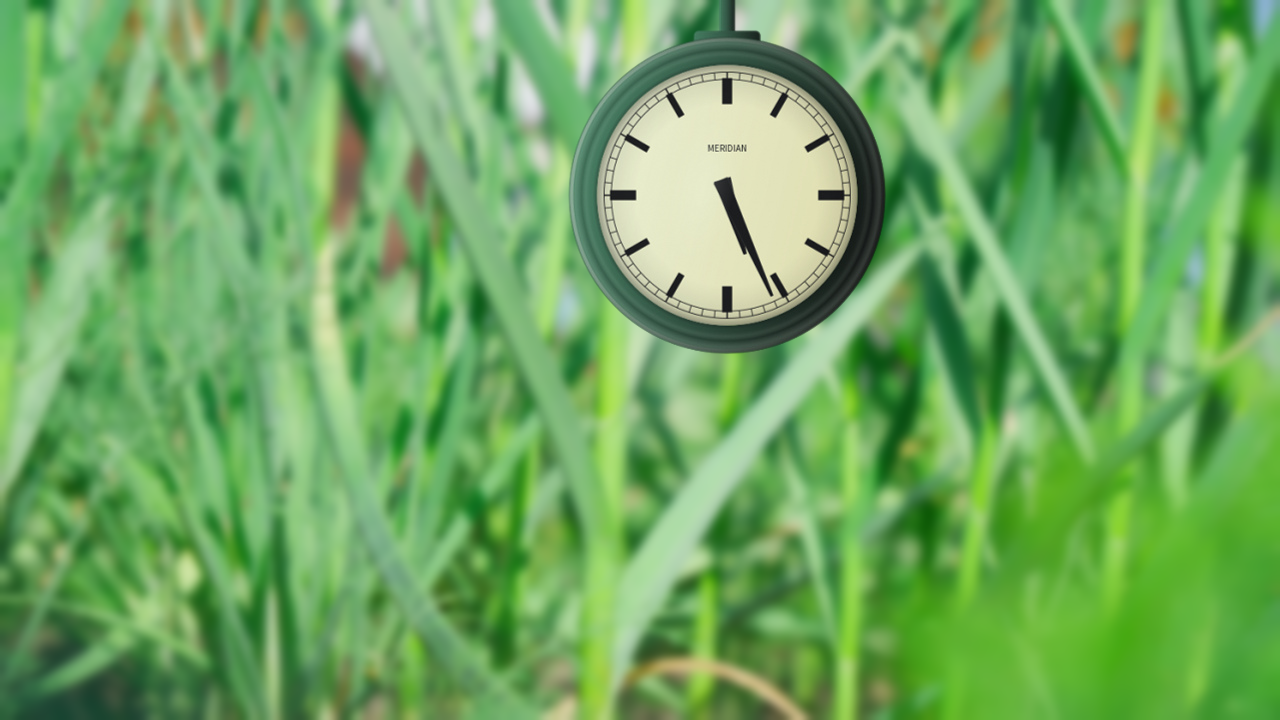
5:26
